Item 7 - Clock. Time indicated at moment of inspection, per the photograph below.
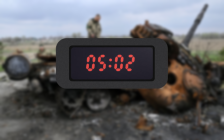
5:02
